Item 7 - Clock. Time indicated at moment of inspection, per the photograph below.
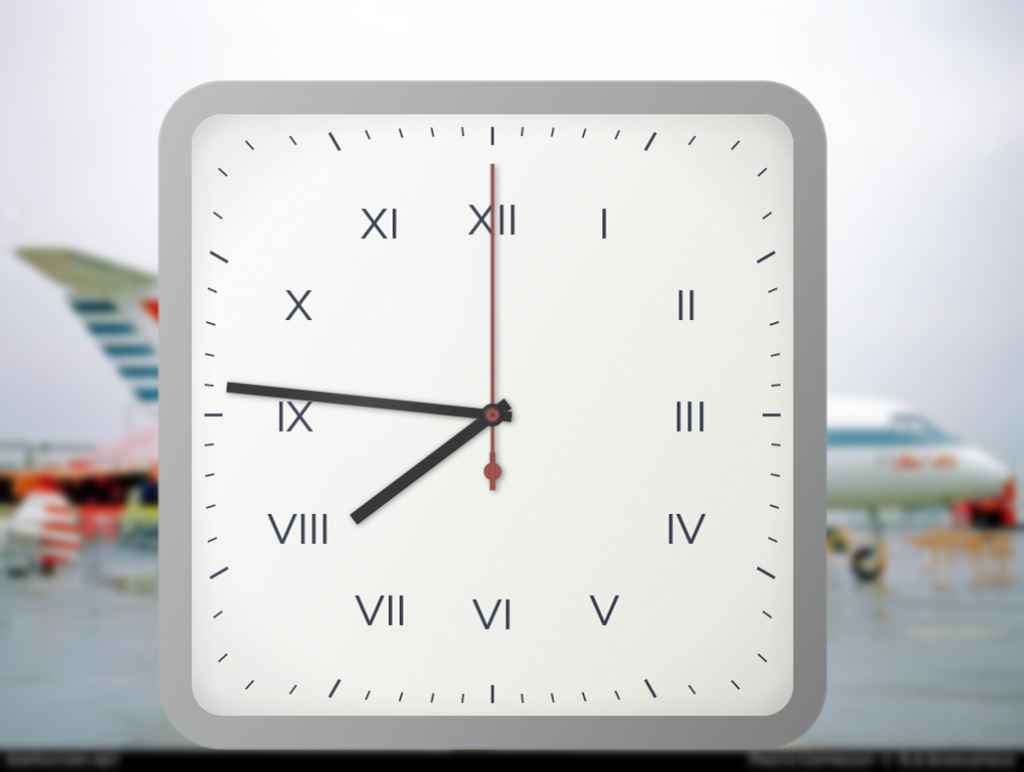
7:46:00
